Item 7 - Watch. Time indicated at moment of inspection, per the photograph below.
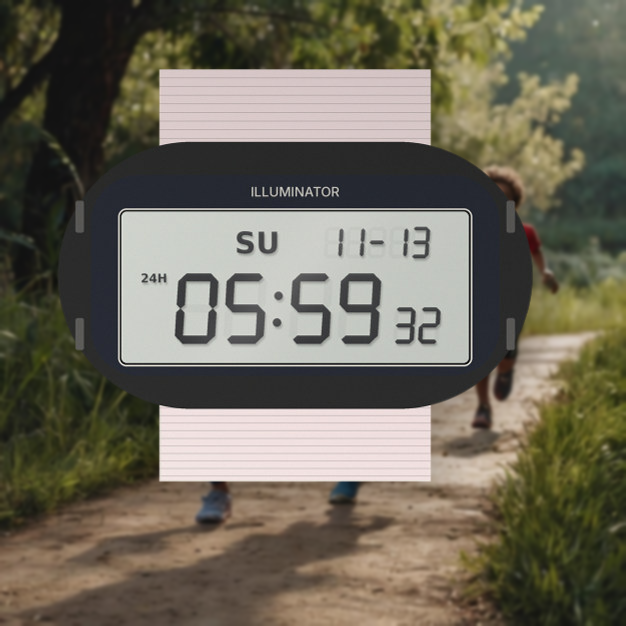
5:59:32
